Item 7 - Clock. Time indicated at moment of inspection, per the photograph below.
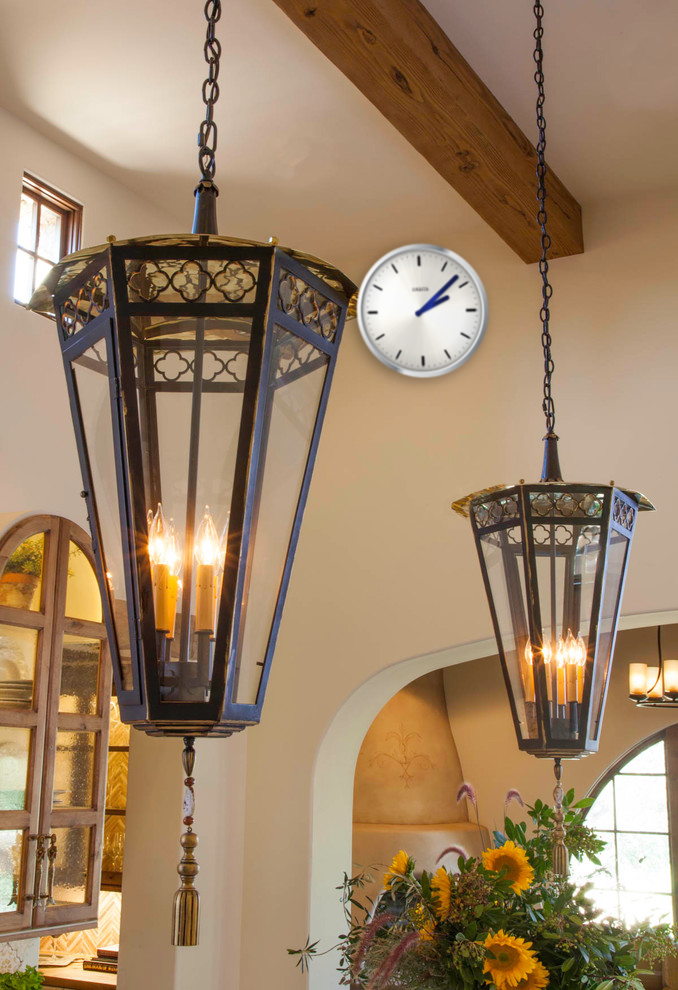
2:08
